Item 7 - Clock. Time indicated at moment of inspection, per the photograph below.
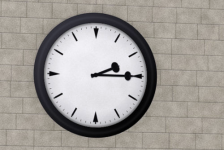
2:15
